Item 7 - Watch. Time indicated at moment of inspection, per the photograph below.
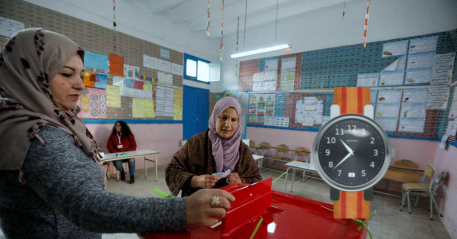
10:38
